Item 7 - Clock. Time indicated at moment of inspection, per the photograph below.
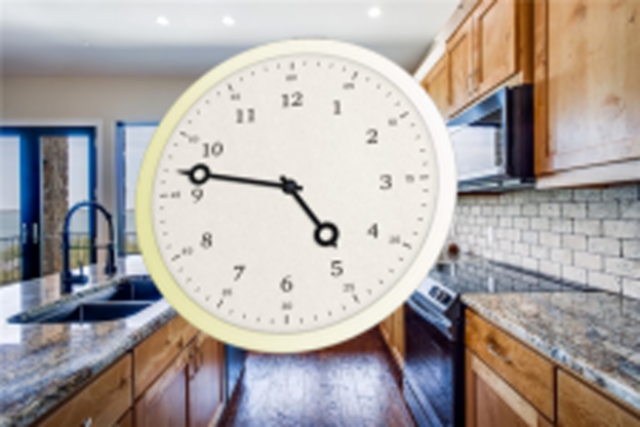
4:47
